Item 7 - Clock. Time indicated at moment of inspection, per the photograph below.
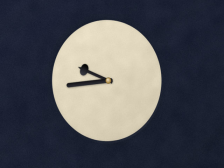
9:44
